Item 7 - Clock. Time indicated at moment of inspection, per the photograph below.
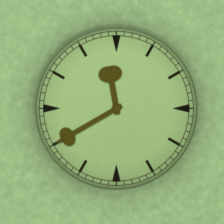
11:40
